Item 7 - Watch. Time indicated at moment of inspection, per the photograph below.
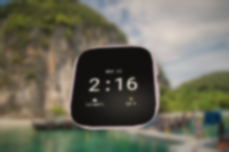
2:16
